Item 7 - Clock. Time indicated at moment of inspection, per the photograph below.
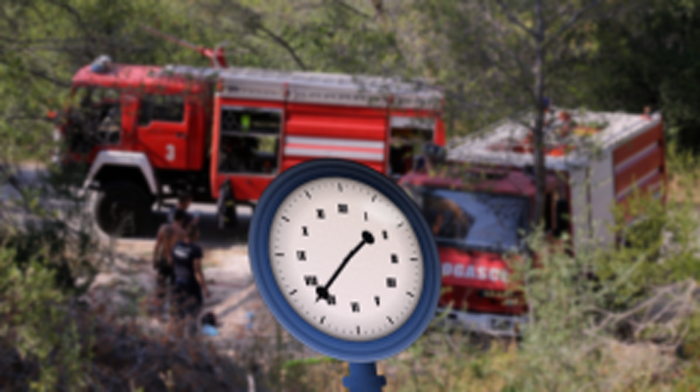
1:37
